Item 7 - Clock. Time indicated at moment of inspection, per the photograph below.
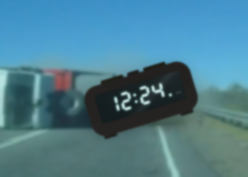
12:24
